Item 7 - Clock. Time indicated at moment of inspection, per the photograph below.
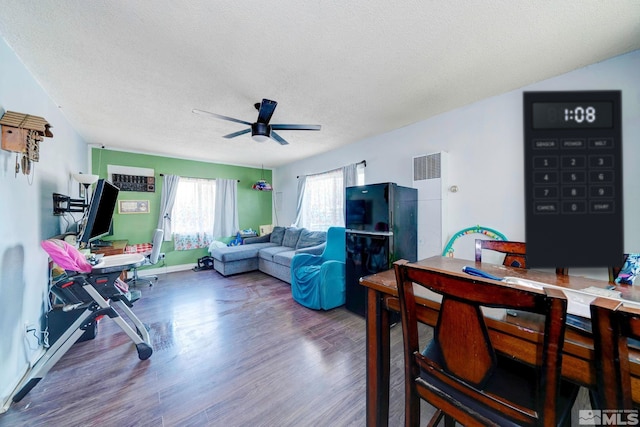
1:08
